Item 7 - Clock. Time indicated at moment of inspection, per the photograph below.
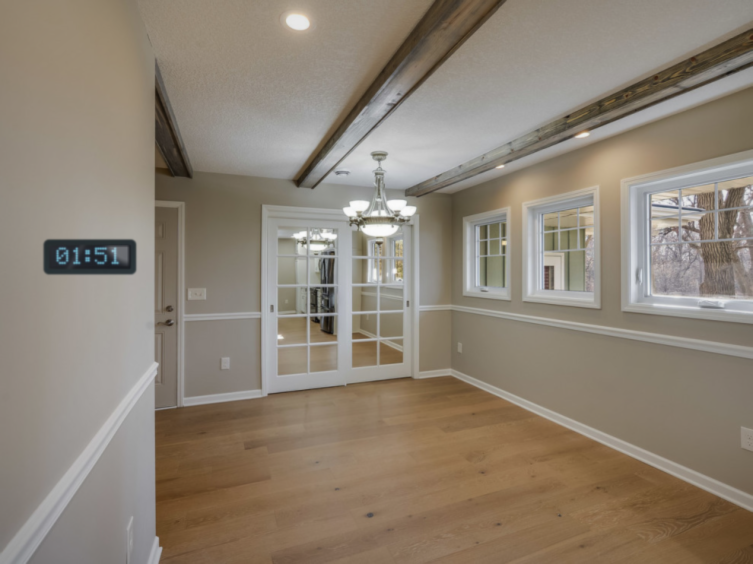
1:51
